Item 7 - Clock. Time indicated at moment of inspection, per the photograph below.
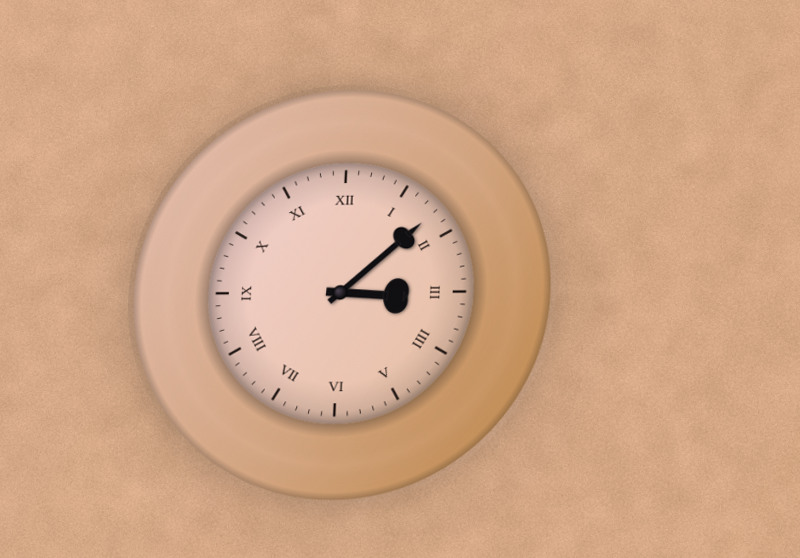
3:08
